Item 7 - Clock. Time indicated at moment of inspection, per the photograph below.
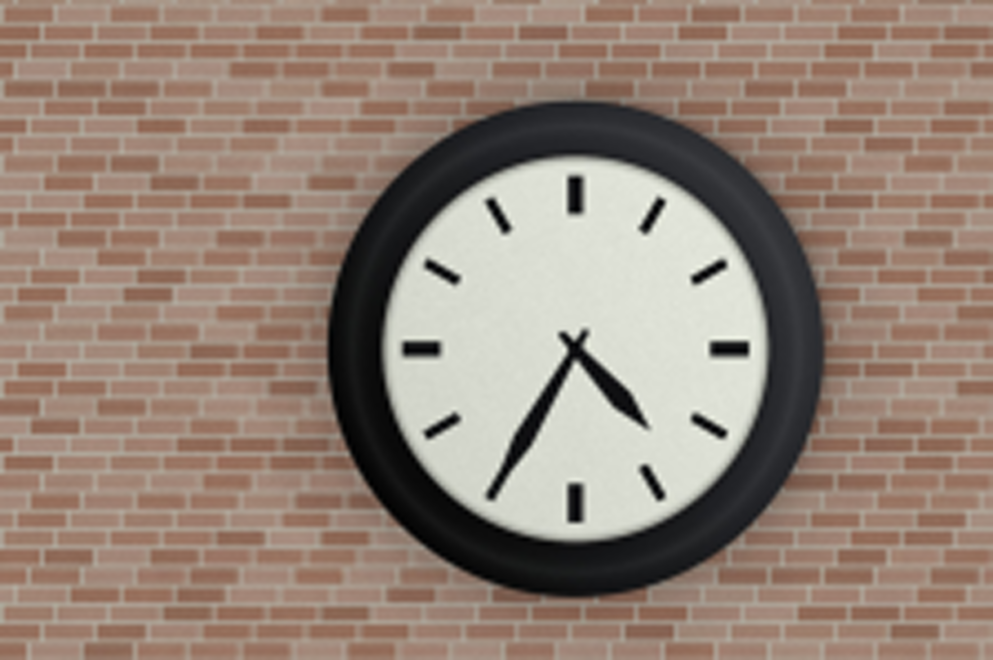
4:35
